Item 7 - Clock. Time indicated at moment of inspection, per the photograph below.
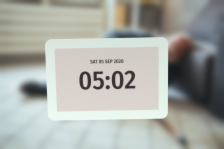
5:02
